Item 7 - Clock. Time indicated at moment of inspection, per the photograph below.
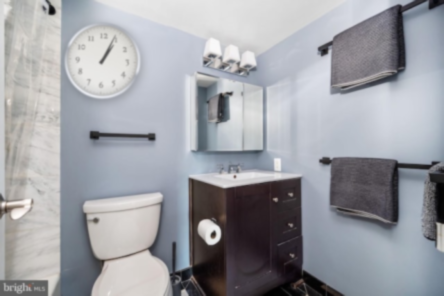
1:04
